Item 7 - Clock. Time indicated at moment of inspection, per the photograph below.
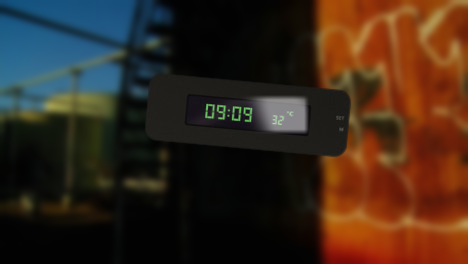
9:09
